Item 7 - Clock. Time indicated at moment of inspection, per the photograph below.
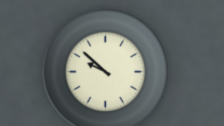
9:52
